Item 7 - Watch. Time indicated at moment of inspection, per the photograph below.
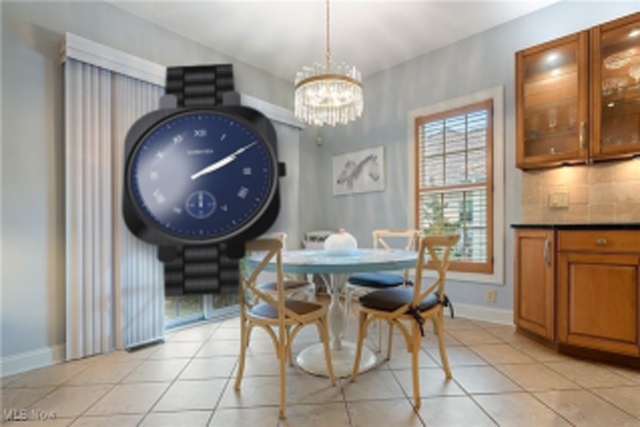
2:10
